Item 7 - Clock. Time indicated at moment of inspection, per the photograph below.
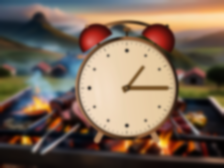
1:15
